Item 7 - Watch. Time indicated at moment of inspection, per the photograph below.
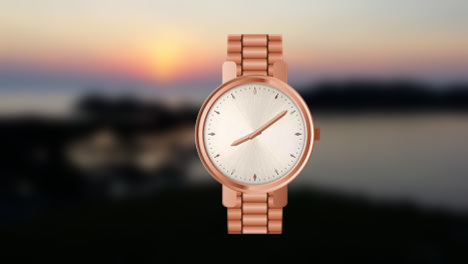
8:09
